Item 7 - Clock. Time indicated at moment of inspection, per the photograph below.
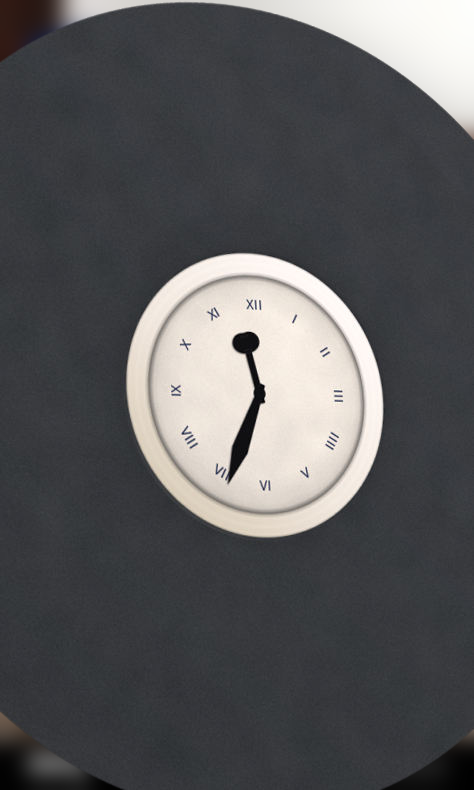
11:34
